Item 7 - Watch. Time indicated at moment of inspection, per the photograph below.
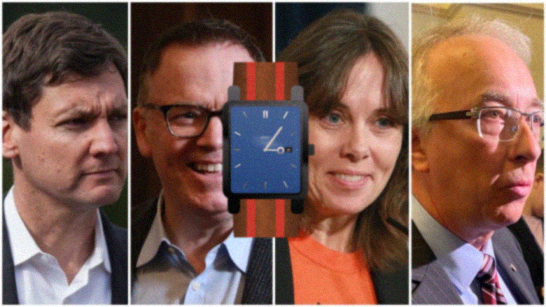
3:06
